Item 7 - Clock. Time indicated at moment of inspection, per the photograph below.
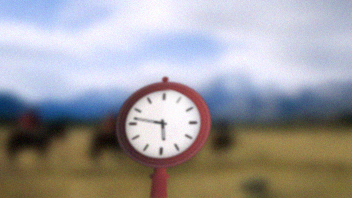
5:47
